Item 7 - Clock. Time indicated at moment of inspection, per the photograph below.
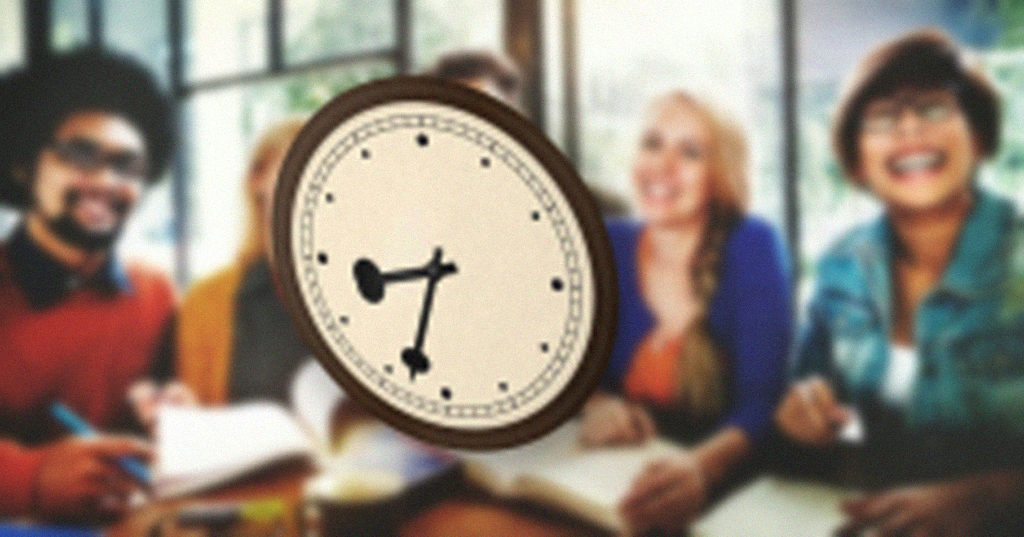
8:33
